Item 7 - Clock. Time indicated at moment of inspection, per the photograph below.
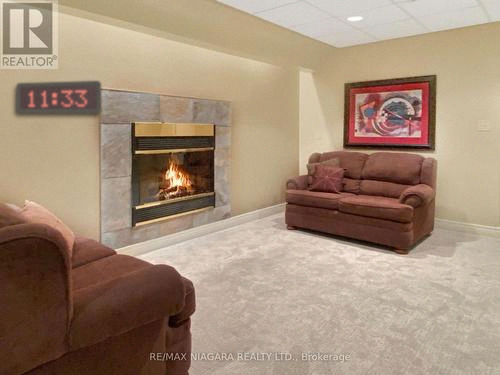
11:33
